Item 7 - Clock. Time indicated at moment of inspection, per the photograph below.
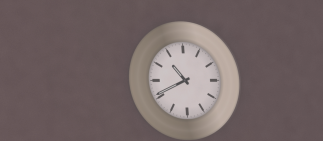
10:41
